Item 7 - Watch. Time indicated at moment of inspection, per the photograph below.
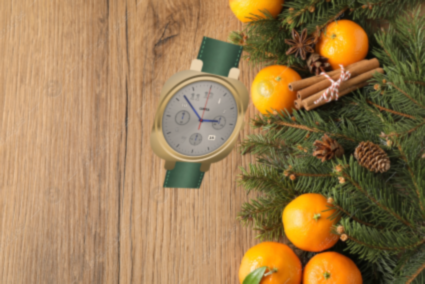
2:52
